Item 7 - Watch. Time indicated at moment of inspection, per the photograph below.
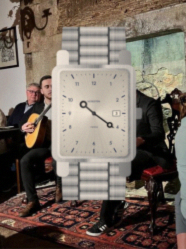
10:21
